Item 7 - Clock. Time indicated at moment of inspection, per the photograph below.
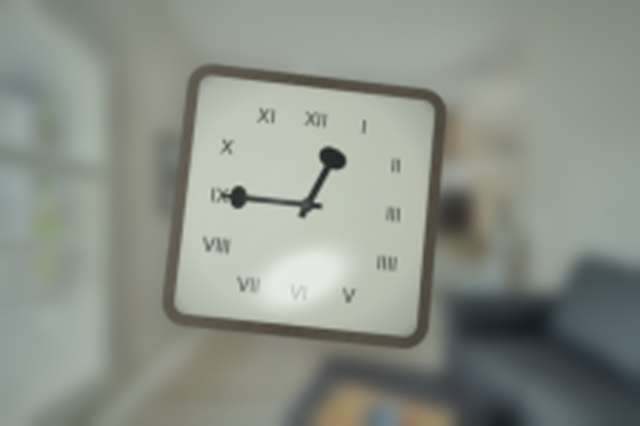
12:45
